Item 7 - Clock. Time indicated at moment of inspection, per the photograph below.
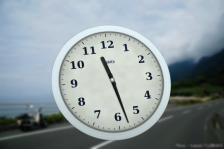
11:28
